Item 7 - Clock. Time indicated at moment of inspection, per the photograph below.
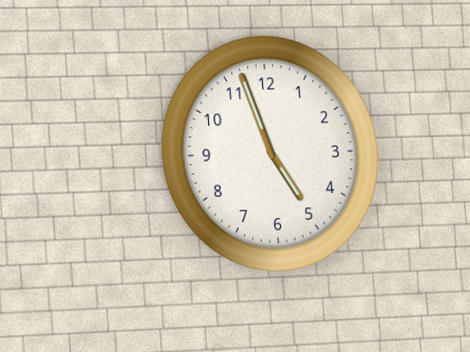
4:57
